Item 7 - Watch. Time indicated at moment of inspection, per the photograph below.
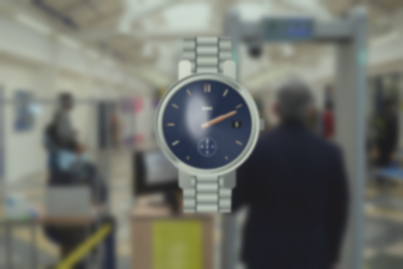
2:11
